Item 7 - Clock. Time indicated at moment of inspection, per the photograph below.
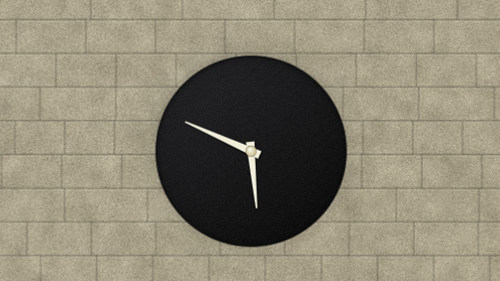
5:49
